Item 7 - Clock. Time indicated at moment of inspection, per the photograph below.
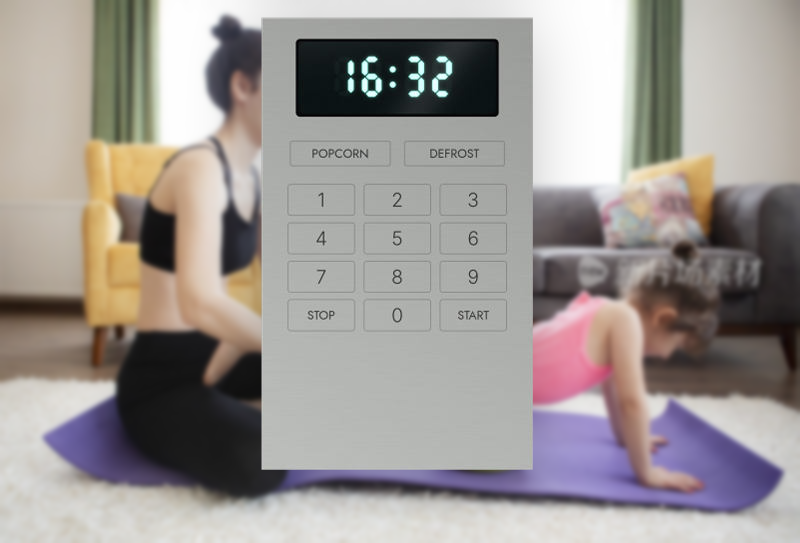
16:32
